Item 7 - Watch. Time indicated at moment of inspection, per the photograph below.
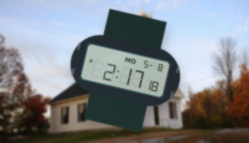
2:17:18
